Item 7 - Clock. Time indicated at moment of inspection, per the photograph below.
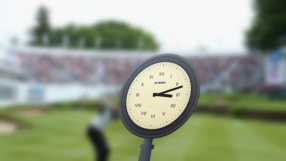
3:12
